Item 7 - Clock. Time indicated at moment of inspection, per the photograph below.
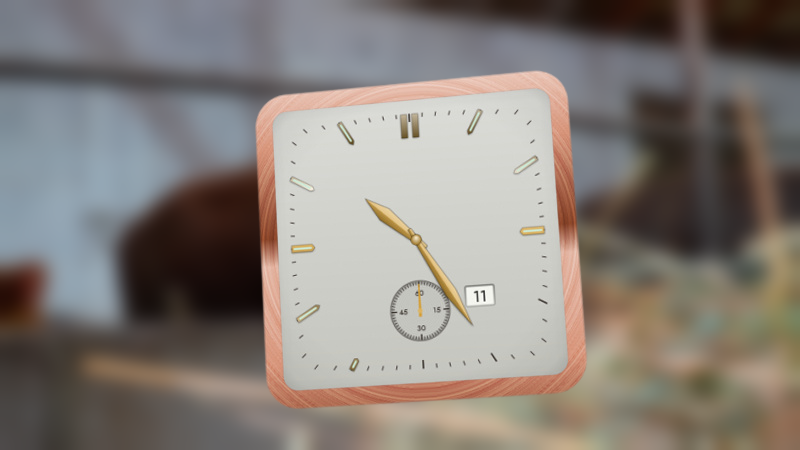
10:25
